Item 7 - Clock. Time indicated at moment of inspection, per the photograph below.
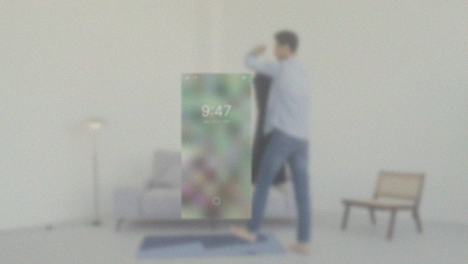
9:47
